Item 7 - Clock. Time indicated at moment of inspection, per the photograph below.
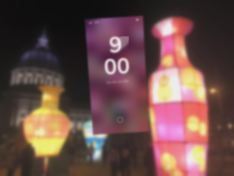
9:00
